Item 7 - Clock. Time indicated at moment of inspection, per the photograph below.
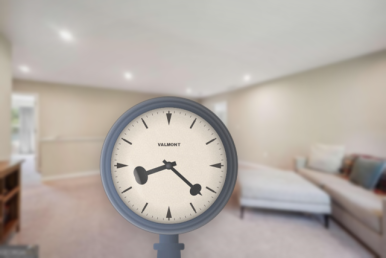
8:22
